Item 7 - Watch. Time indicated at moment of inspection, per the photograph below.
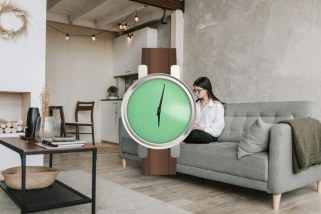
6:02
